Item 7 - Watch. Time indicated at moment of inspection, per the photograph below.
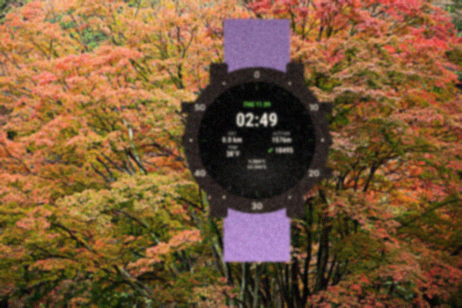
2:49
